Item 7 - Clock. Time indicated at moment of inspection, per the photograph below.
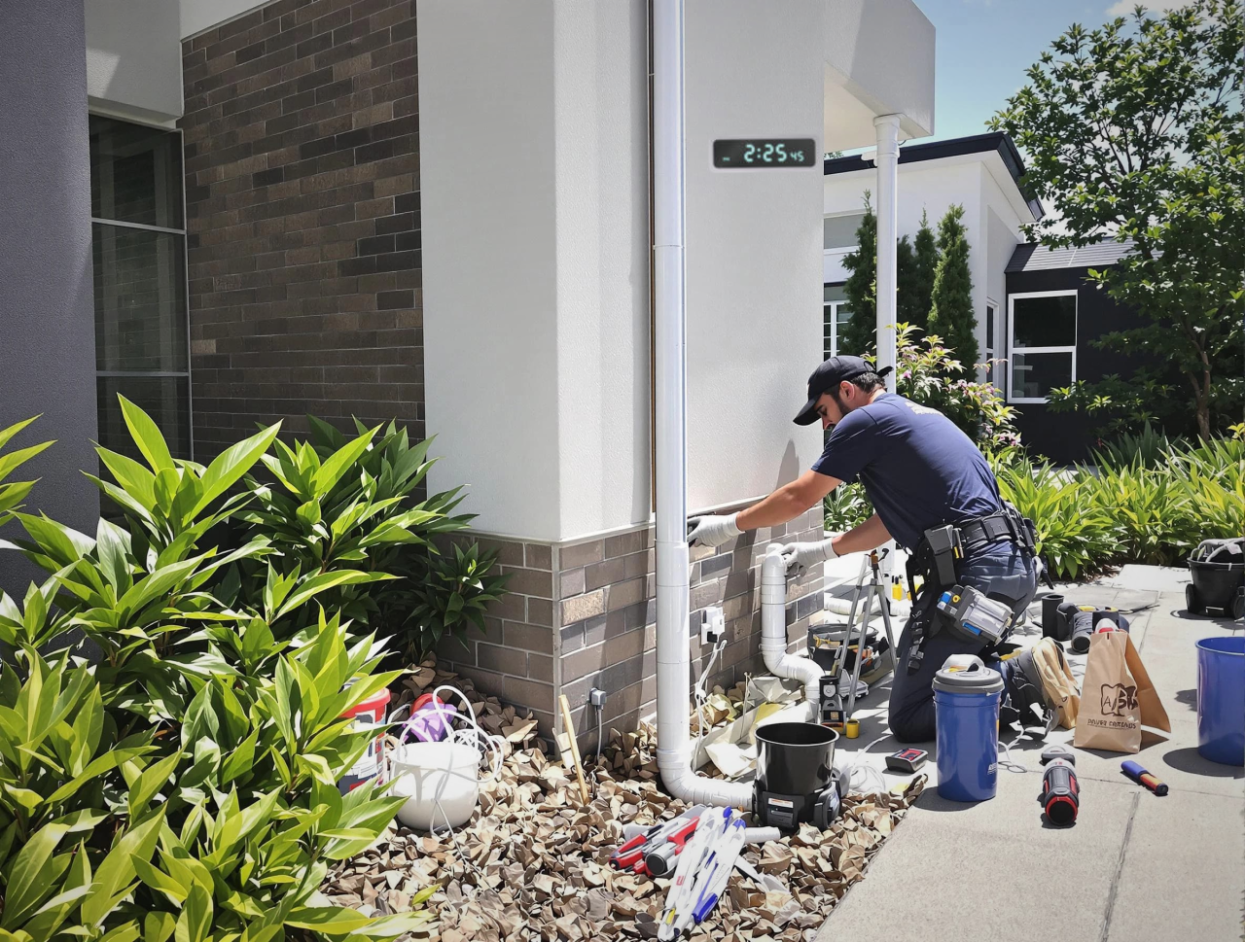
2:25
